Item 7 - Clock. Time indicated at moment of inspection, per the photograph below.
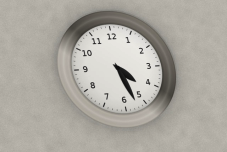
4:27
